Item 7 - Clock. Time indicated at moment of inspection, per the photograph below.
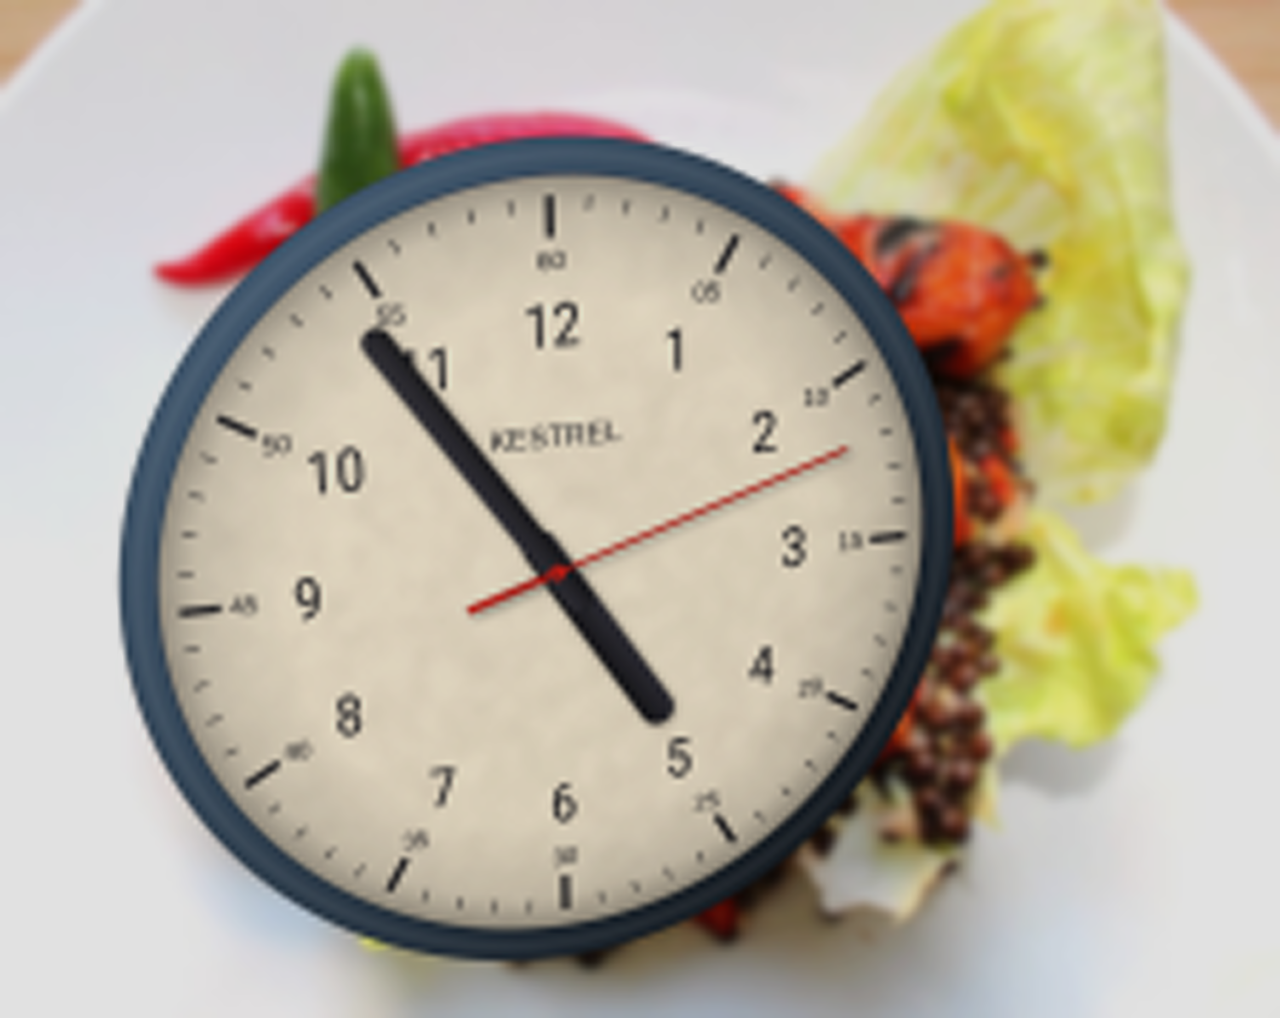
4:54:12
